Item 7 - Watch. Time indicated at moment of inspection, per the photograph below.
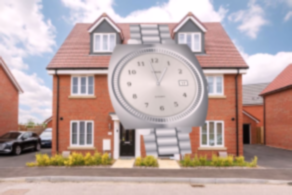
12:58
